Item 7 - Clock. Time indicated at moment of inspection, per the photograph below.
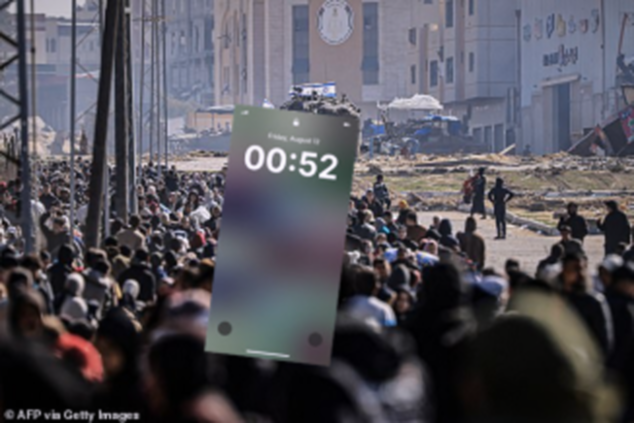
0:52
